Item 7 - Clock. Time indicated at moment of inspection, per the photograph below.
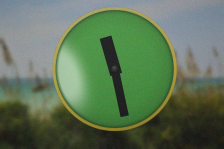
11:28
